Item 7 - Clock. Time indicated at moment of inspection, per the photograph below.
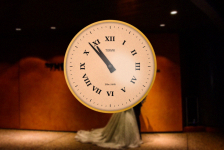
10:53
